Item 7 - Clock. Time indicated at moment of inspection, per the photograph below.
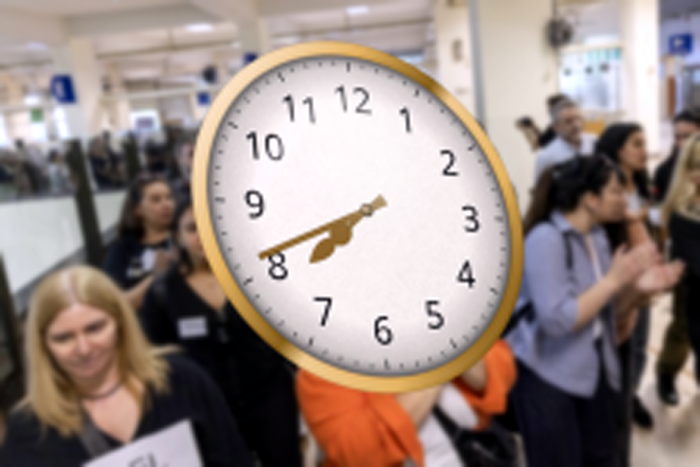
7:41
